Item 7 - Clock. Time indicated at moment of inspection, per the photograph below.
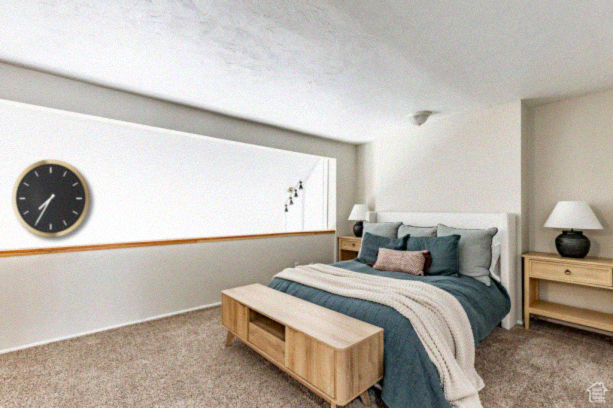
7:35
